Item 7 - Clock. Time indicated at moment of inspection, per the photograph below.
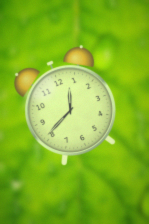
12:41
